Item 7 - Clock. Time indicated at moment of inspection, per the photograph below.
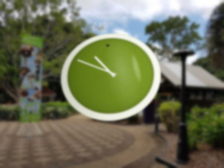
10:50
